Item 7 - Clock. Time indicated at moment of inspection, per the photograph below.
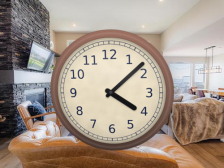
4:08
